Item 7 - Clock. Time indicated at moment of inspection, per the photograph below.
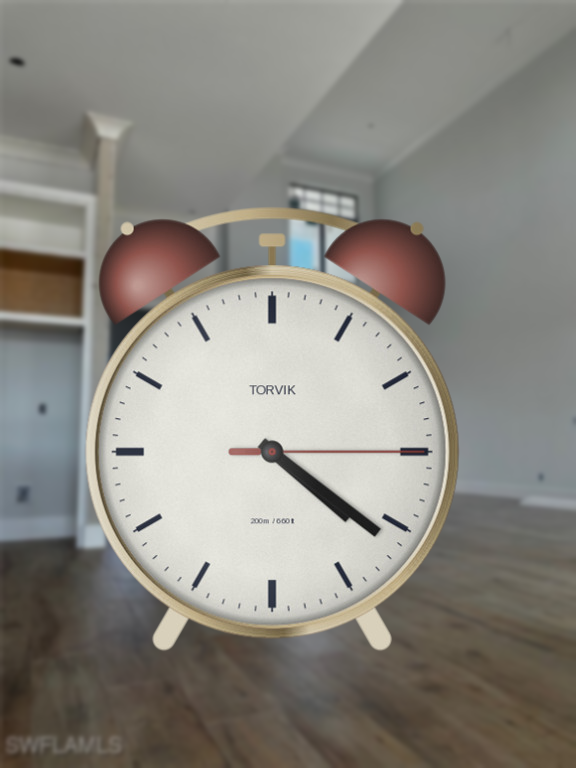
4:21:15
